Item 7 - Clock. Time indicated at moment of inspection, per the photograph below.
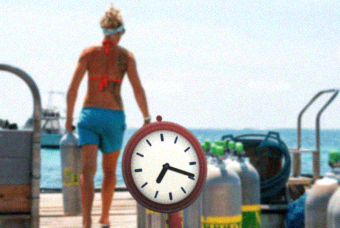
7:19
